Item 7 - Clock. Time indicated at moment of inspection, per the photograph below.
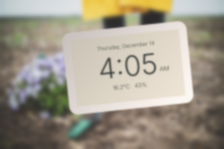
4:05
